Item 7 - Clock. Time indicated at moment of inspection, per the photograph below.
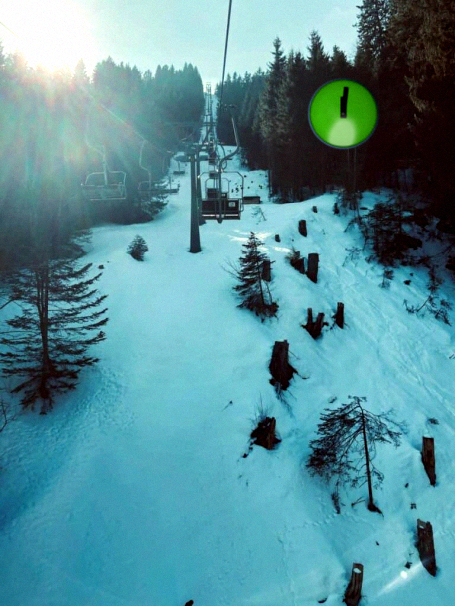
12:01
